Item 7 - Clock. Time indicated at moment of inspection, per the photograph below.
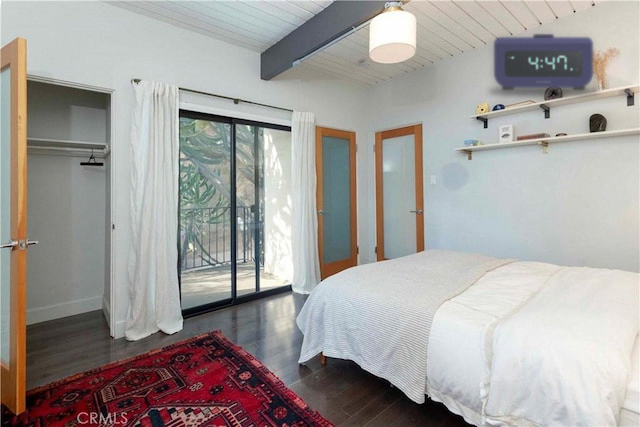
4:47
